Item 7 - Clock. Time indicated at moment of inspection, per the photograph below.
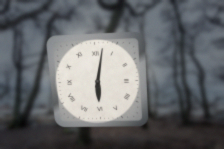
6:02
